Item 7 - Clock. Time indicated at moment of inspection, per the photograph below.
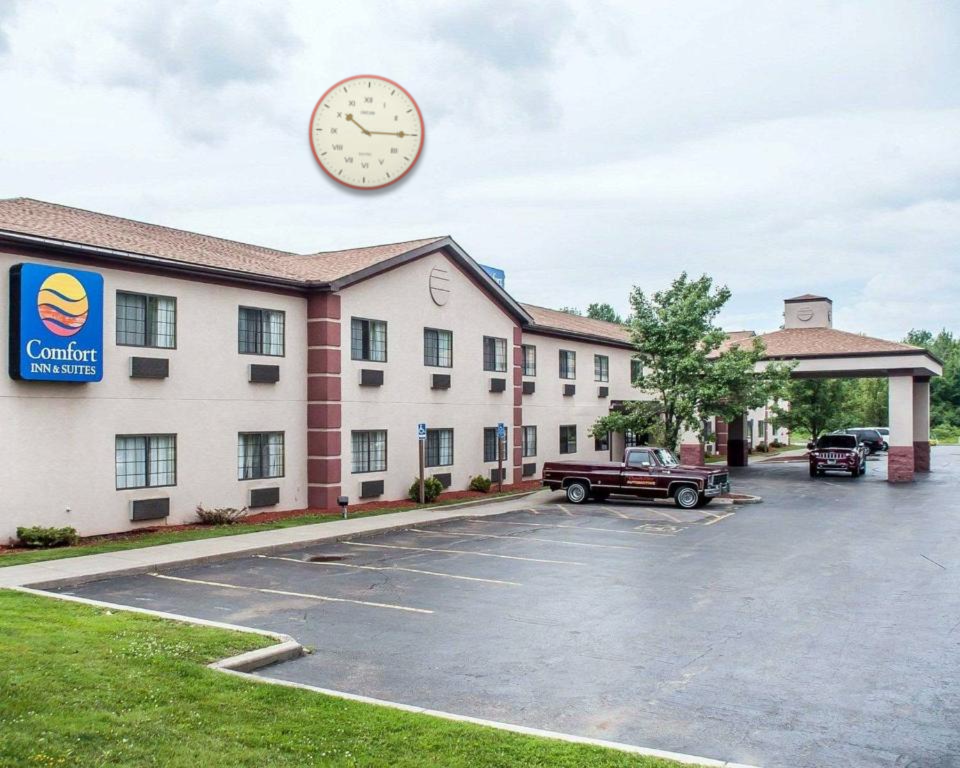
10:15
